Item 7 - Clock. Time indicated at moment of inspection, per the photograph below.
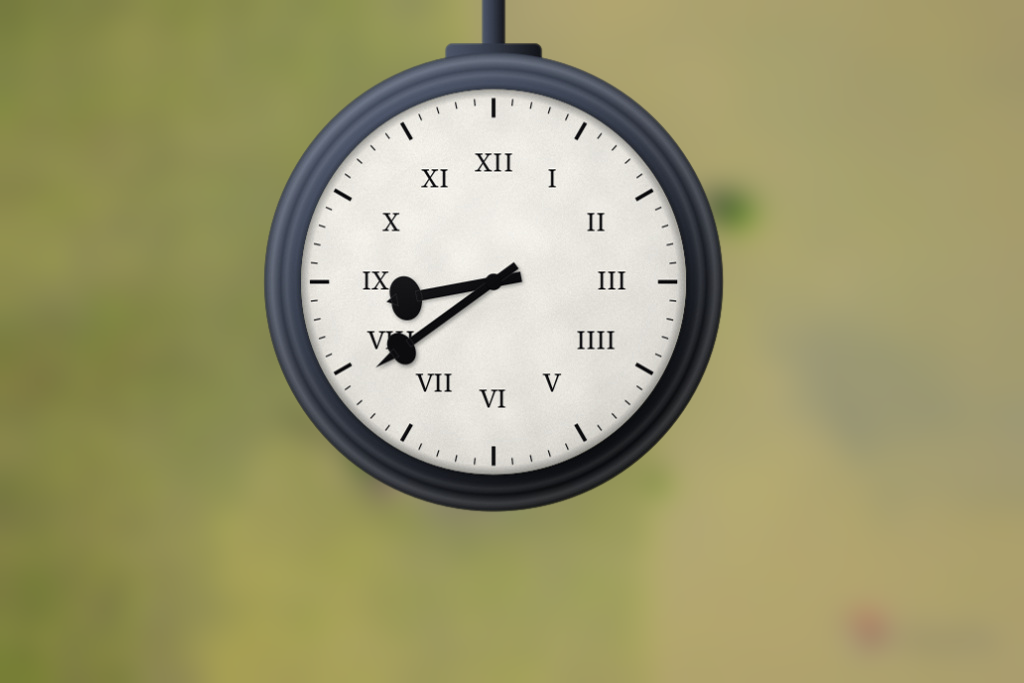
8:39
